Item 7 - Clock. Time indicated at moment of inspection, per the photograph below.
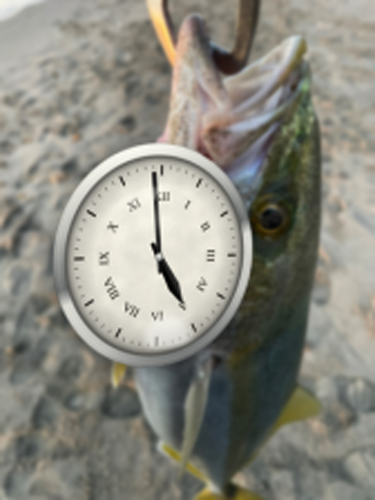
4:59
